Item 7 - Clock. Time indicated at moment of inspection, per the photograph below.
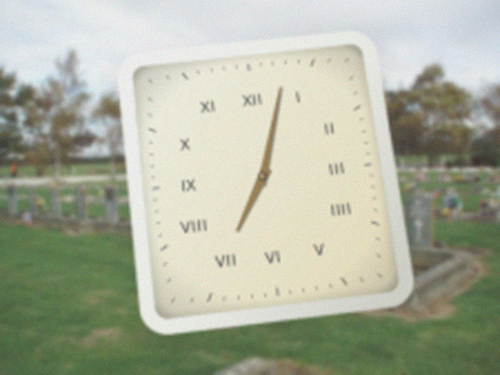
7:03
